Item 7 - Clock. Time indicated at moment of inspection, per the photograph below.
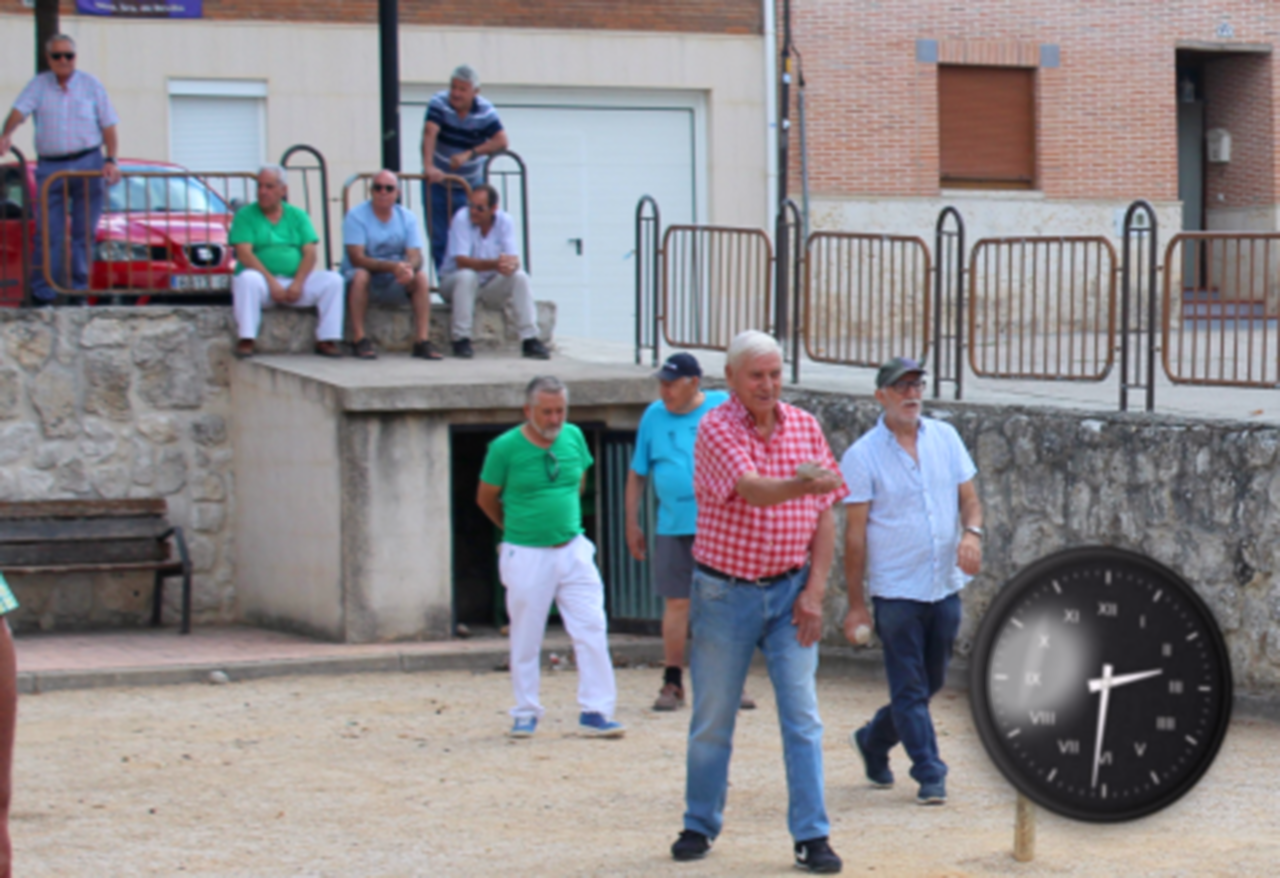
2:31
